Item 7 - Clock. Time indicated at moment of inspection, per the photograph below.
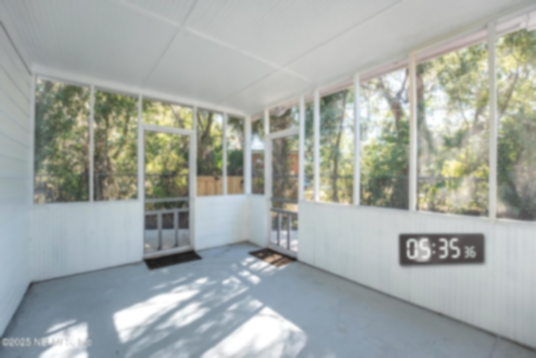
5:35
